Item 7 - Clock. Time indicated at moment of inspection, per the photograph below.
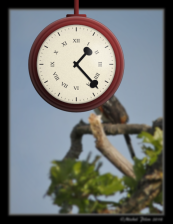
1:23
